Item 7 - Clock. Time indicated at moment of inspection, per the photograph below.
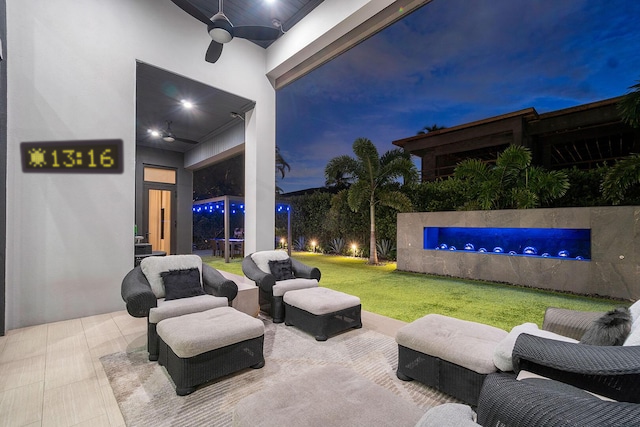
13:16
